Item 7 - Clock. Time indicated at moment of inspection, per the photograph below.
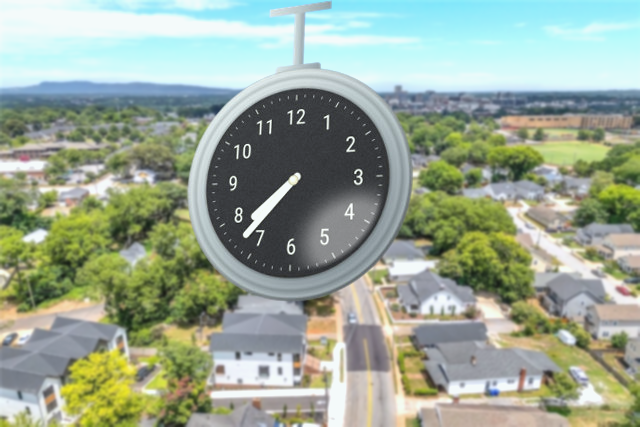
7:37
